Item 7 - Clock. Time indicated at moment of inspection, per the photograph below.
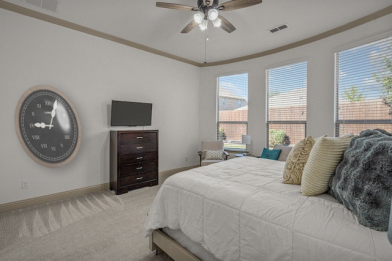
9:04
